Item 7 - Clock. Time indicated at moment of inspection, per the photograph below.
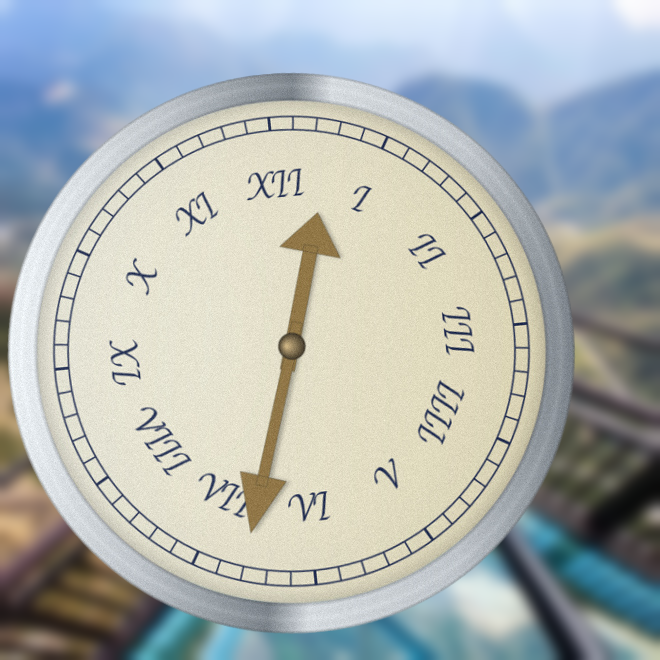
12:33
